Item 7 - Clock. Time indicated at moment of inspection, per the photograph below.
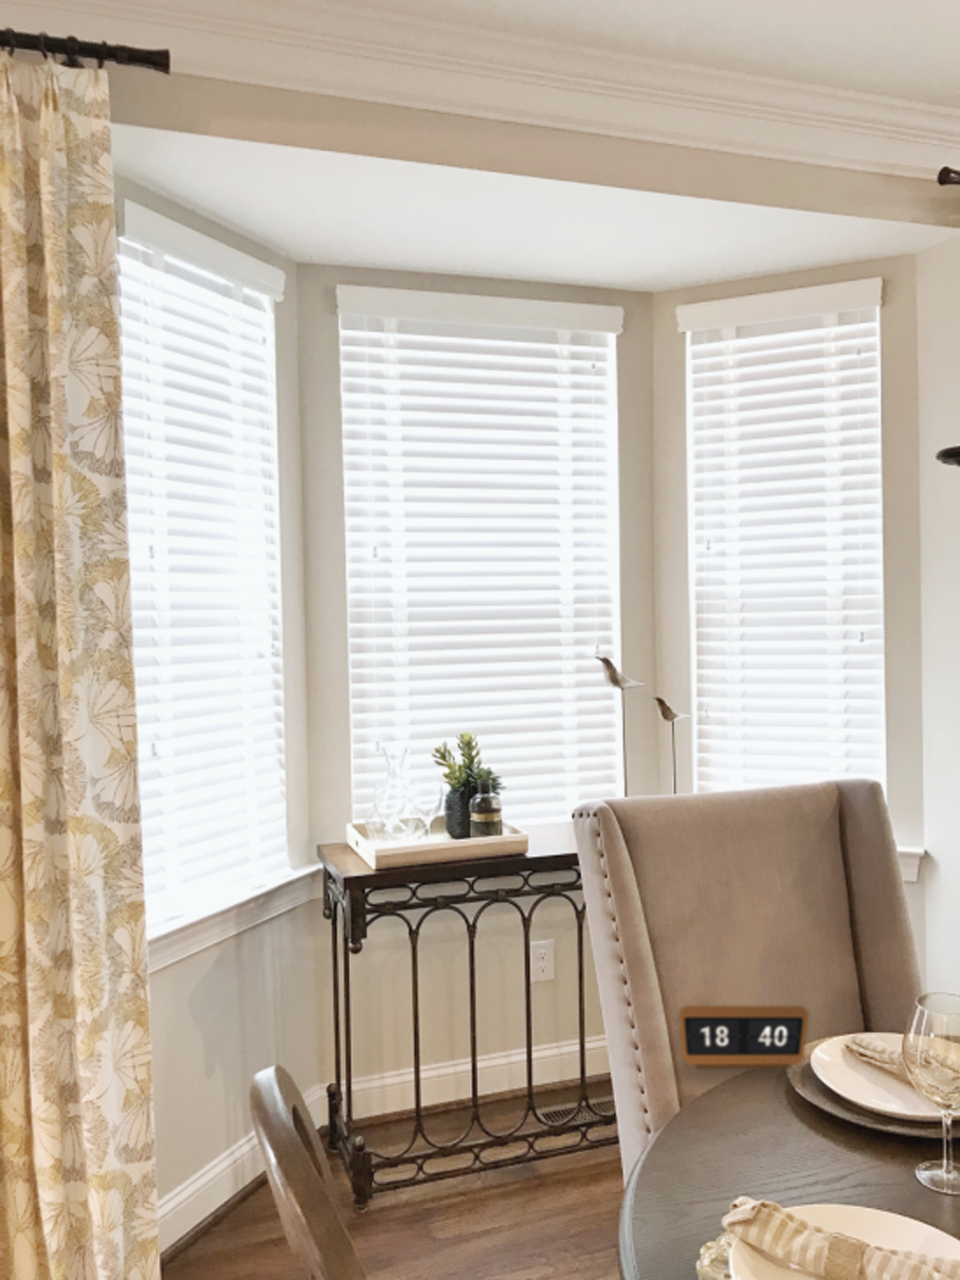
18:40
